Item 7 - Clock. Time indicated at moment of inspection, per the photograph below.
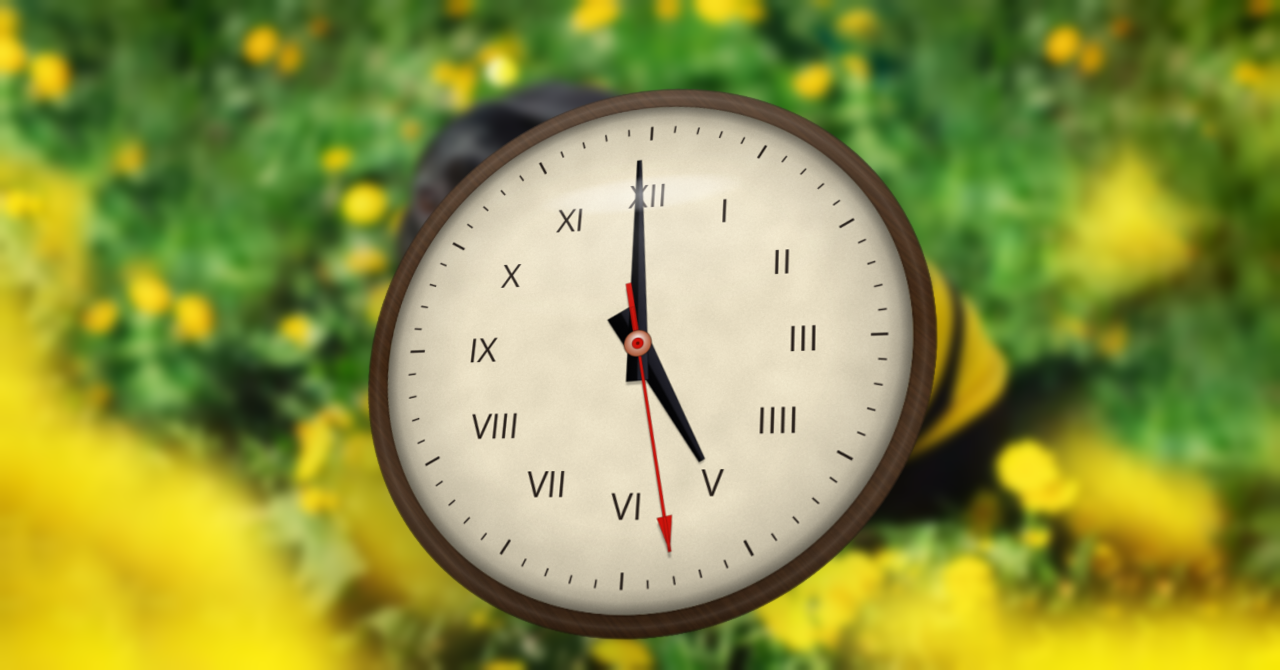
4:59:28
